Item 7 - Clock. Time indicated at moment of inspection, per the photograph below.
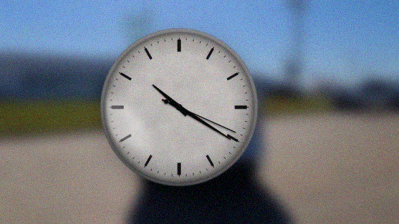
10:20:19
